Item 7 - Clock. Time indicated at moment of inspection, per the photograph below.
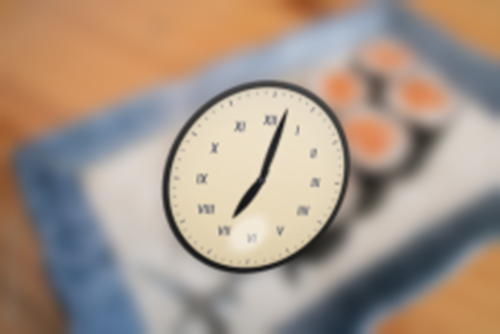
7:02
